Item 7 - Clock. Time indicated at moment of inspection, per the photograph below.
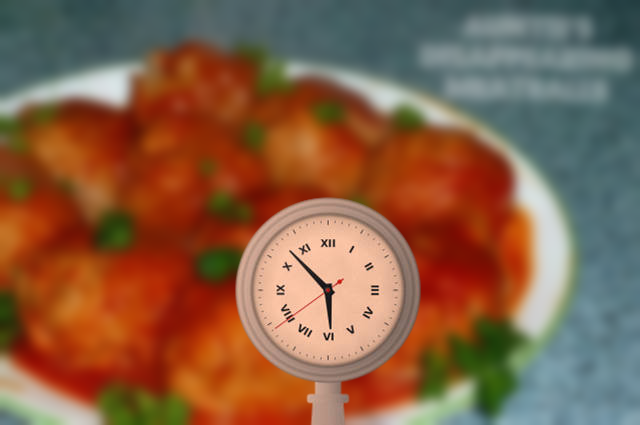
5:52:39
